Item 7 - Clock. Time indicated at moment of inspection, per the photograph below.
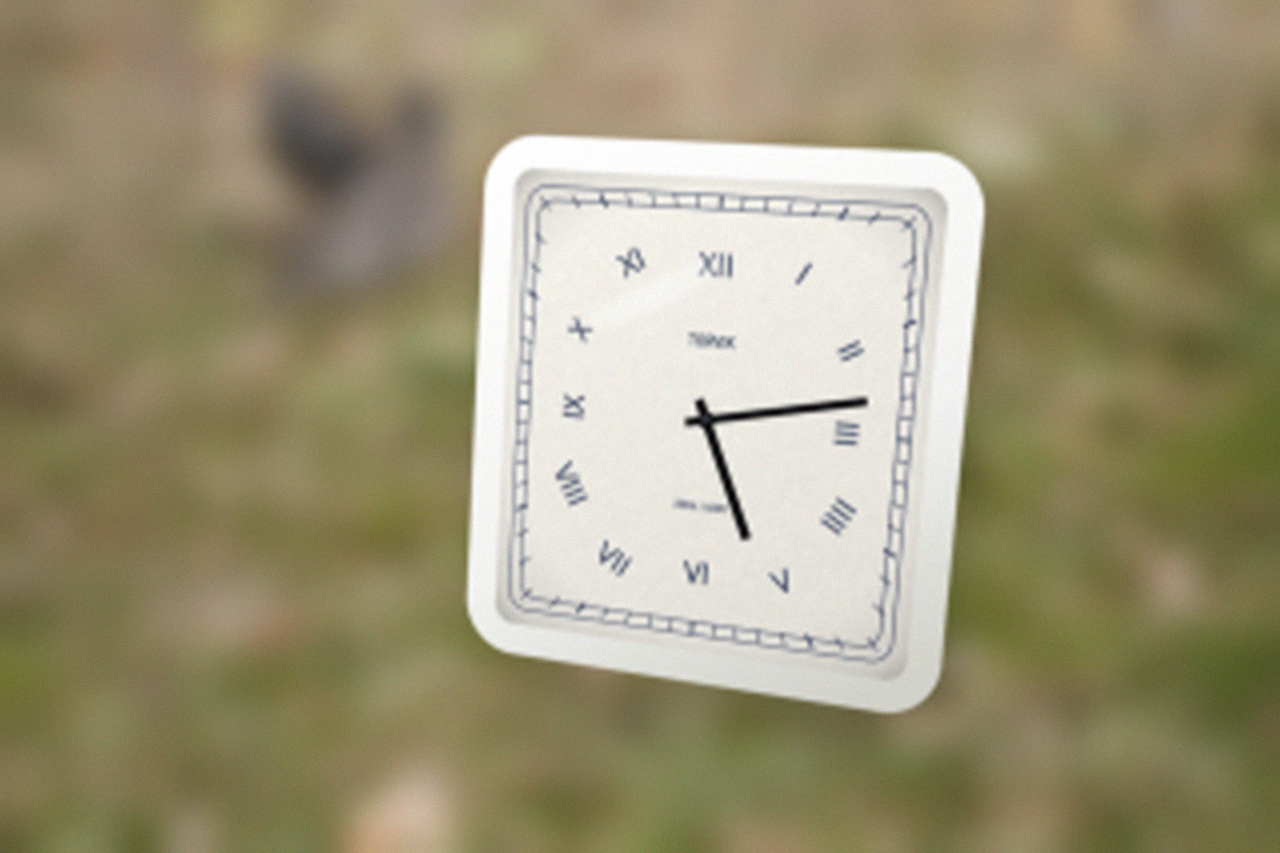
5:13
